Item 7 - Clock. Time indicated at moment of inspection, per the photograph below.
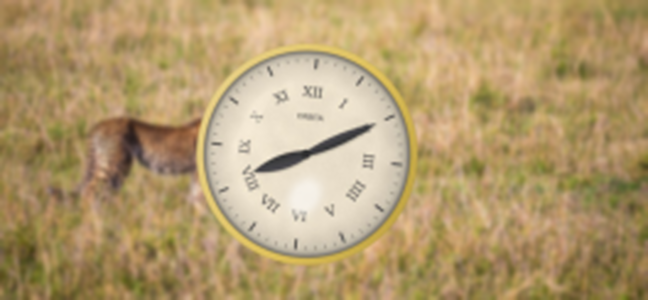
8:10
